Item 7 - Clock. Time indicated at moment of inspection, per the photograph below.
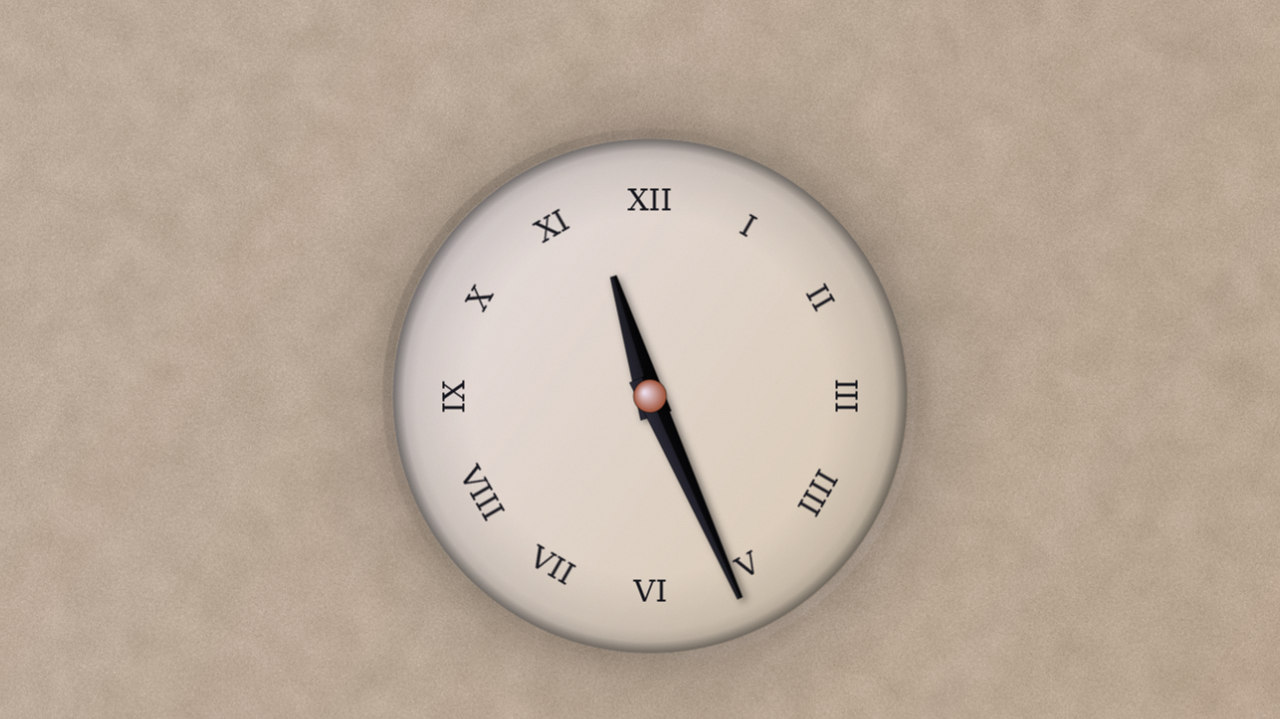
11:26
